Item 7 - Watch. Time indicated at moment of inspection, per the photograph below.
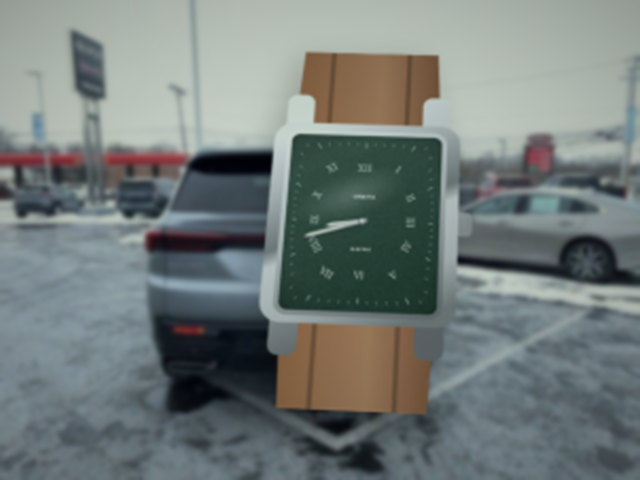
8:42
